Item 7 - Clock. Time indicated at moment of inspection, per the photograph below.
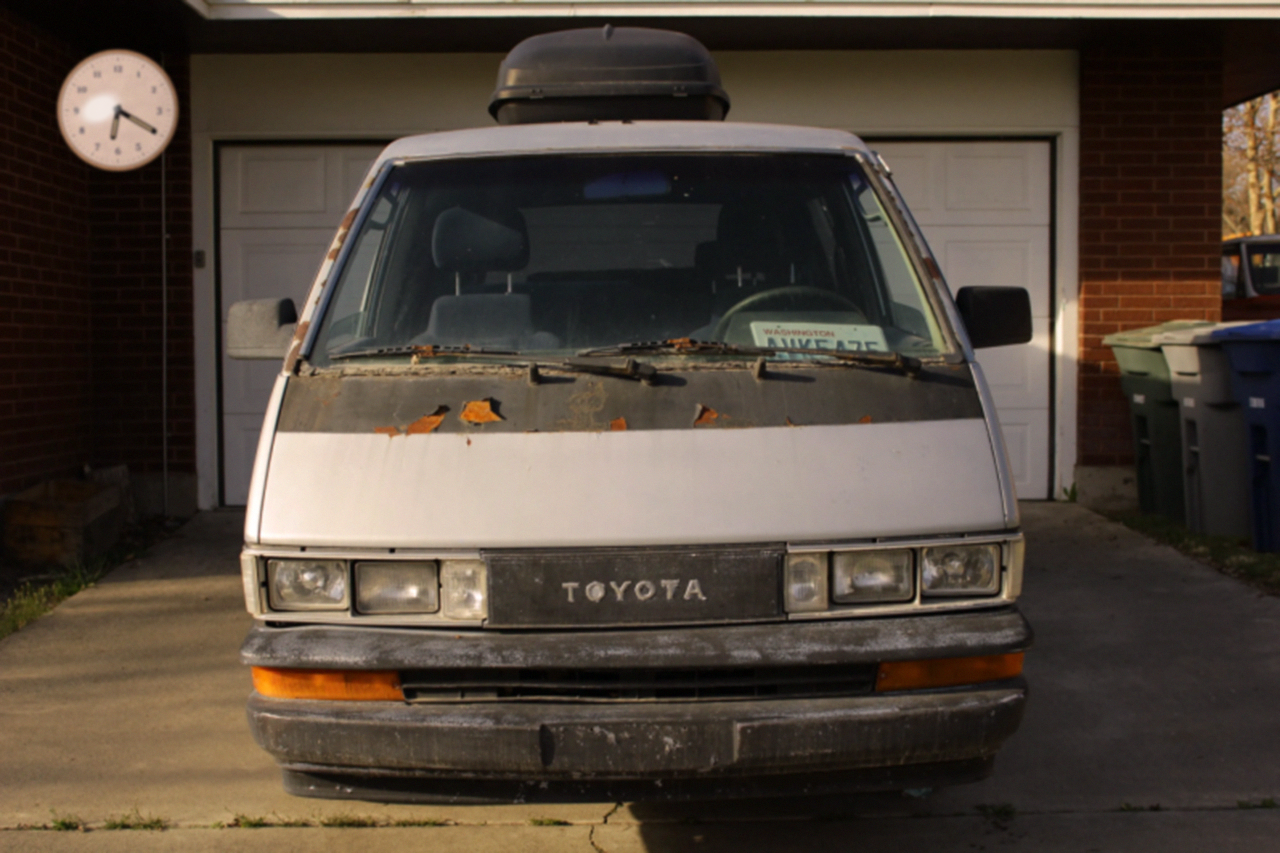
6:20
